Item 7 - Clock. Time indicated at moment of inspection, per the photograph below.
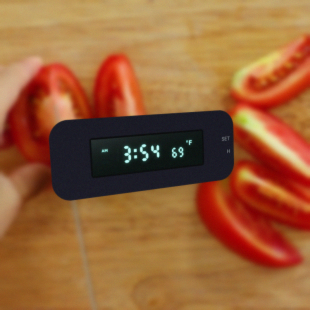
3:54
